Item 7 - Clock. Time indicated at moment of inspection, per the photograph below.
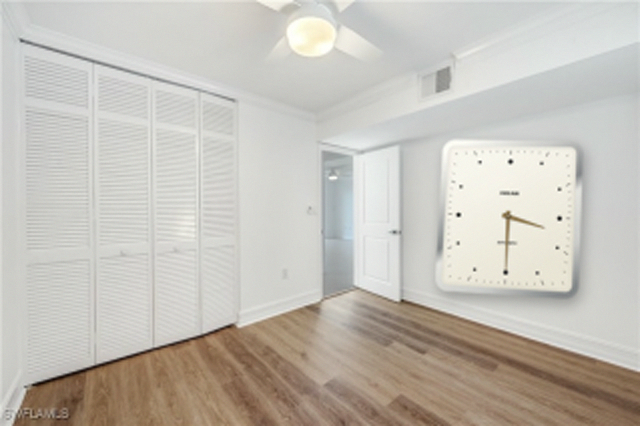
3:30
